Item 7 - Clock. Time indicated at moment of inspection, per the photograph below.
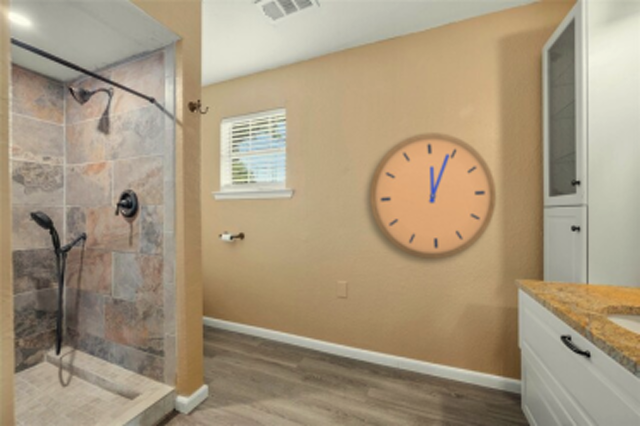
12:04
